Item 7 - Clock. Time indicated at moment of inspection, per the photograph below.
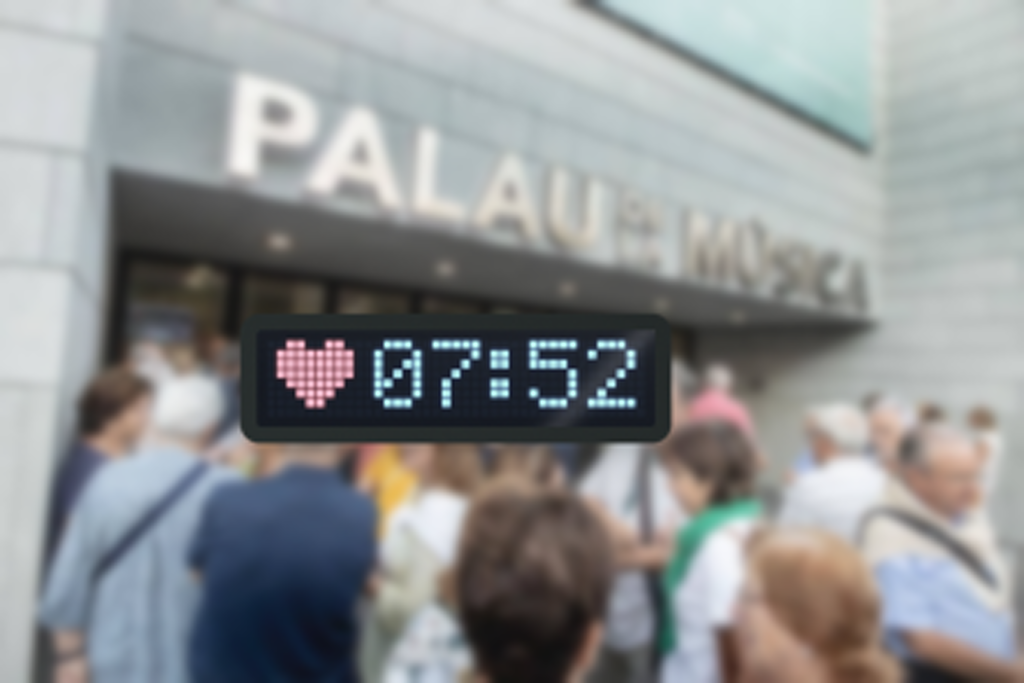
7:52
